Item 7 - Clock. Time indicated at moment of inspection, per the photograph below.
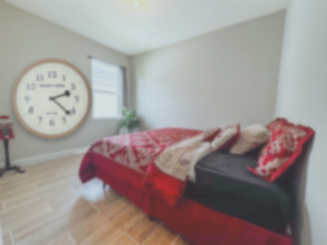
2:22
